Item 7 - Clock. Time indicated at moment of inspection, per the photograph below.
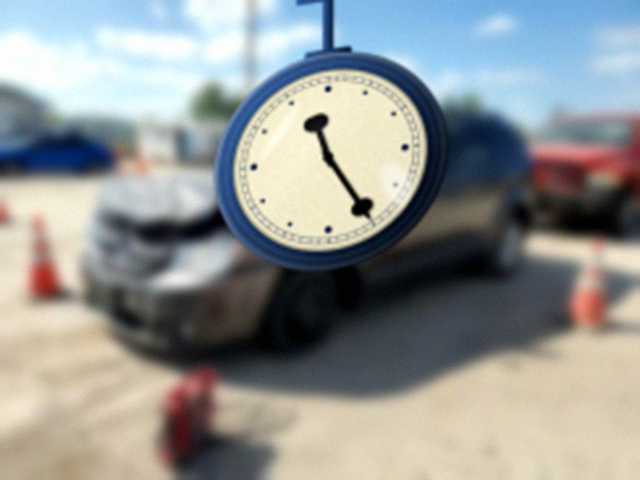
11:25
